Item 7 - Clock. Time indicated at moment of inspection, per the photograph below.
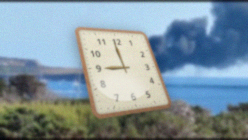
8:59
